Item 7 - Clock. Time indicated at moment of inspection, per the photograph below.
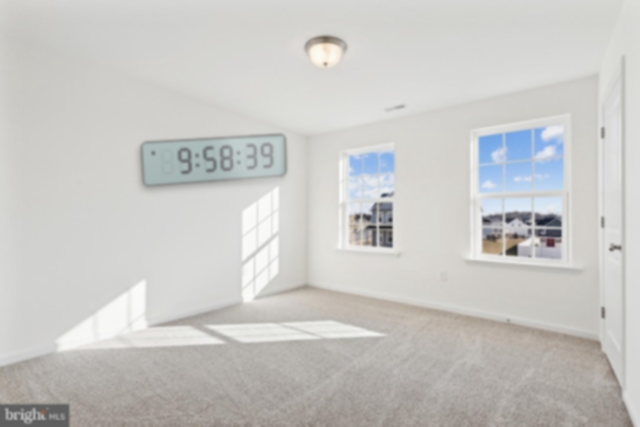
9:58:39
